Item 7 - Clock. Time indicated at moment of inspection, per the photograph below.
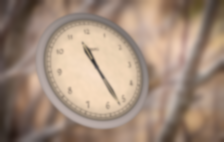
11:27
